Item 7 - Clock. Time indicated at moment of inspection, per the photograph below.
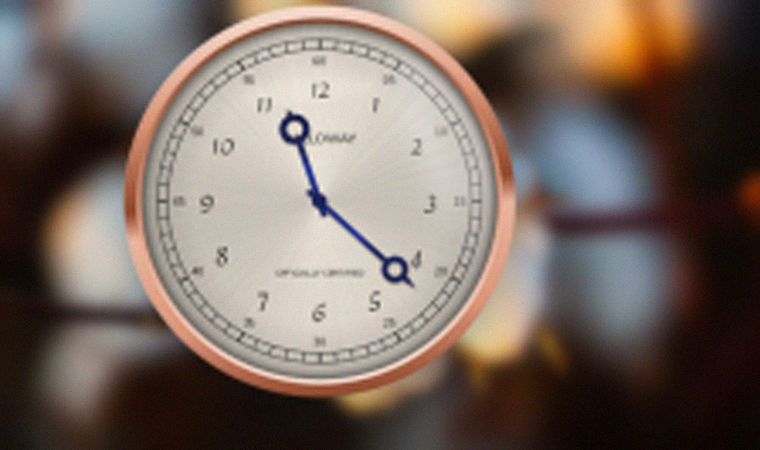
11:22
